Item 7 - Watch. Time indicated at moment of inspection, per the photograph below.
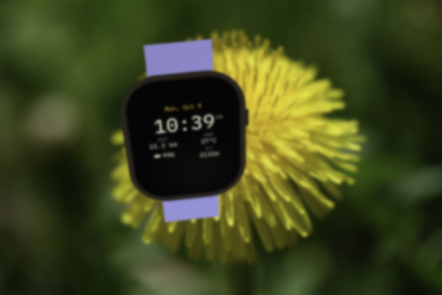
10:39
